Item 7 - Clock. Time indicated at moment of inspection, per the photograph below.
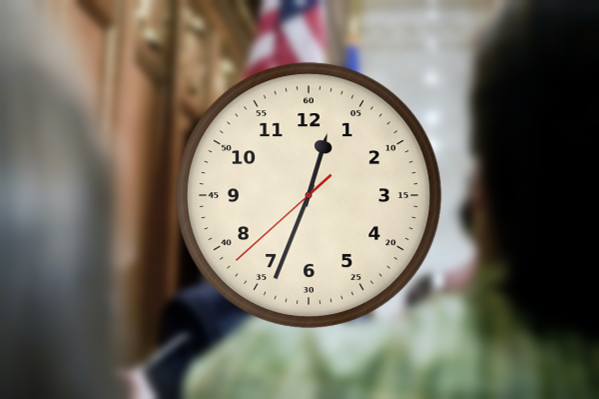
12:33:38
